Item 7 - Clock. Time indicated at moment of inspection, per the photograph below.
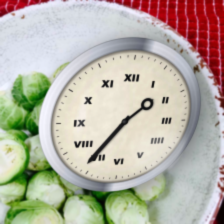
1:36
